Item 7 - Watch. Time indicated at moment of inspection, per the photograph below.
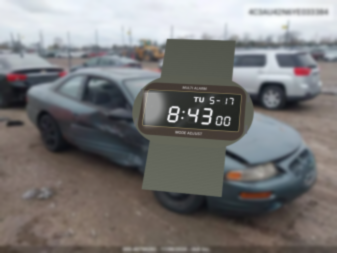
8:43:00
